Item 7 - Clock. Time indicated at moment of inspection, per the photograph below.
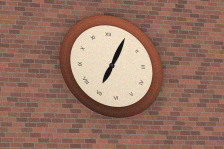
7:05
